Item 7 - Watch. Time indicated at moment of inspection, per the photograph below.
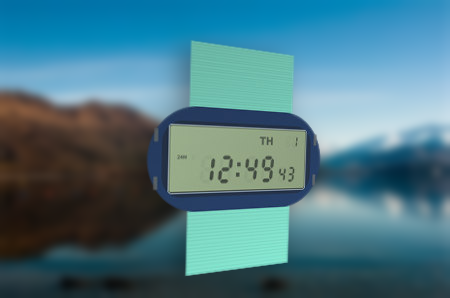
12:49:43
